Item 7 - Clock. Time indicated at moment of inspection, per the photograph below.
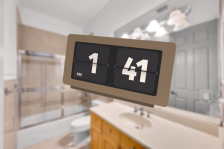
1:41
